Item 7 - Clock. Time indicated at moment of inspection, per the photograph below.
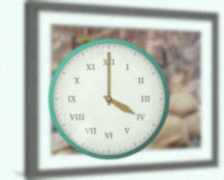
4:00
